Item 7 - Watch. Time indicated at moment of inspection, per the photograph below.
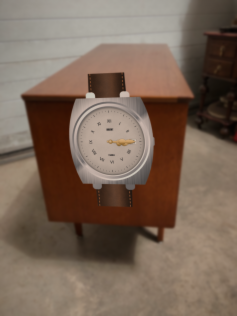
3:15
